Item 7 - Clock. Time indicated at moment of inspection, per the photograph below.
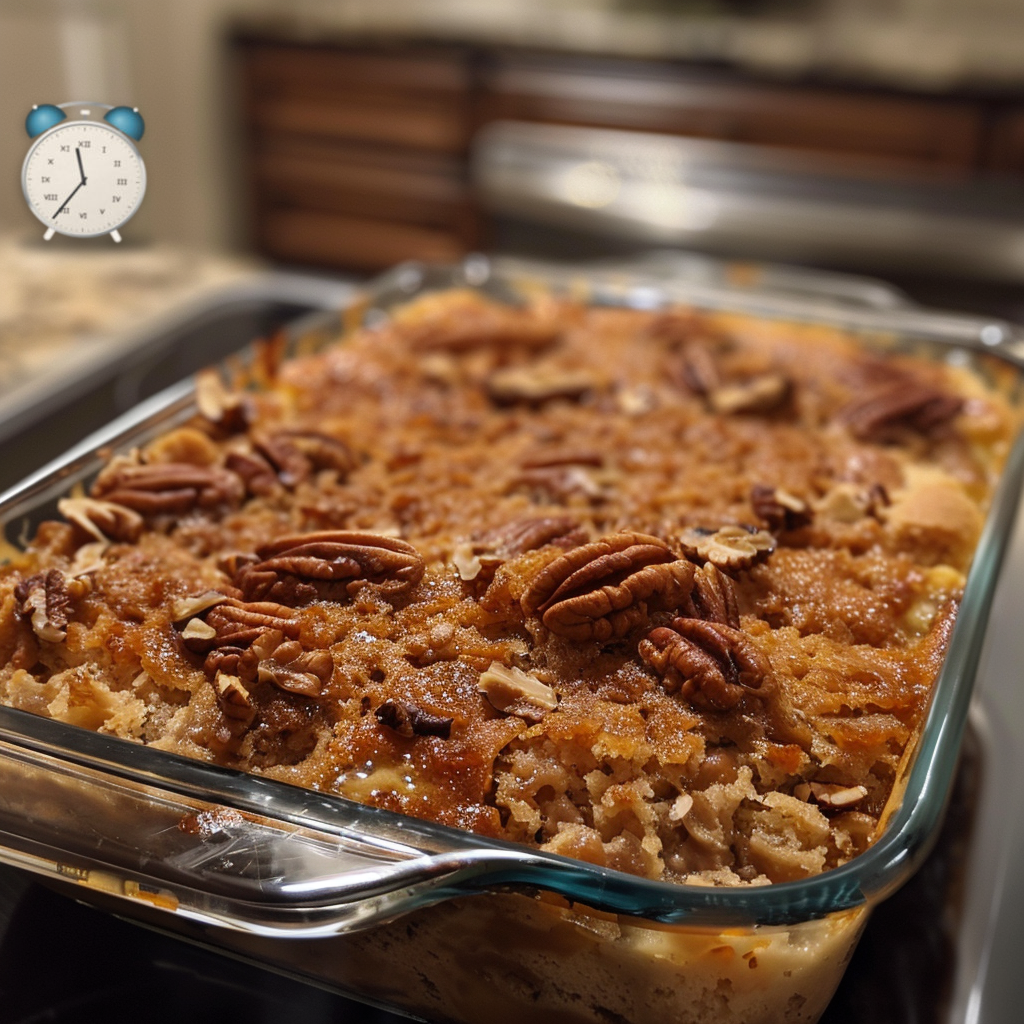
11:36
